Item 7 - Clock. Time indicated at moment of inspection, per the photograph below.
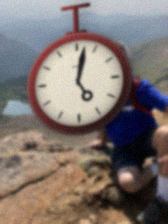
5:02
